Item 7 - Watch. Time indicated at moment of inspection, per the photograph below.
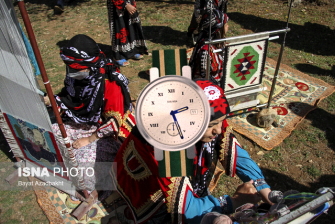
2:27
